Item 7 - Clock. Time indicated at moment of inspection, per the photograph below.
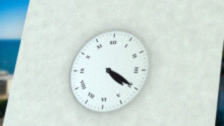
4:20
